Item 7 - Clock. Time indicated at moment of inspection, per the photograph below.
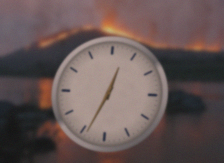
12:34
